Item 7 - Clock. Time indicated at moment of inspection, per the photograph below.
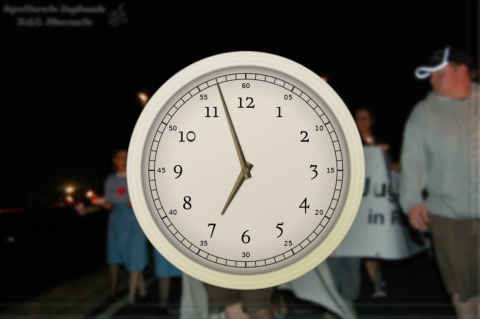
6:57
